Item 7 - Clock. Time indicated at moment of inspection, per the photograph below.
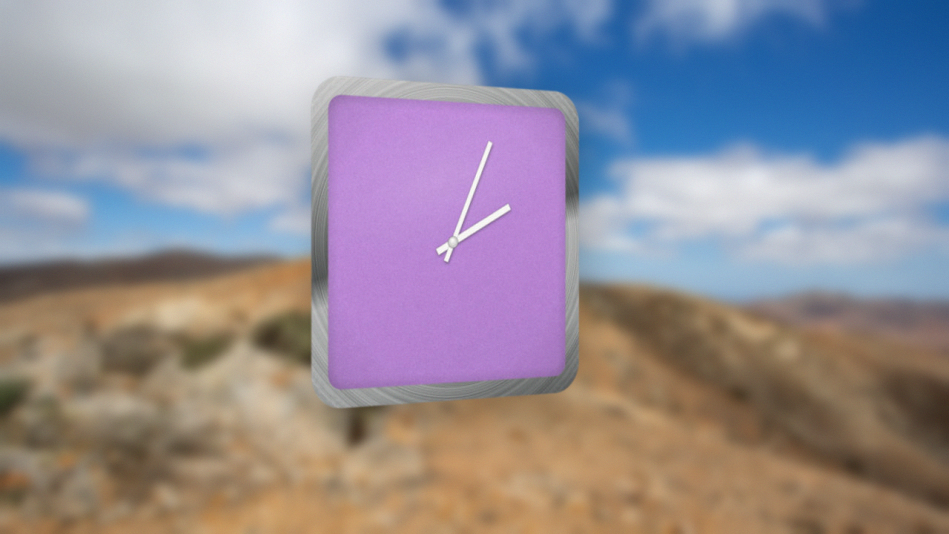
2:04
